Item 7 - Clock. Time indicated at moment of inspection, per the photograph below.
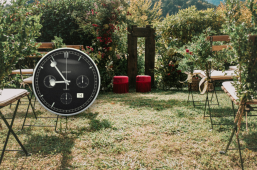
8:54
